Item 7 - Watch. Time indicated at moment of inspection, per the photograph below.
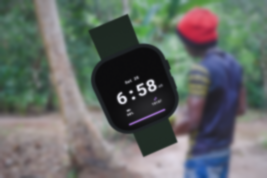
6:58
